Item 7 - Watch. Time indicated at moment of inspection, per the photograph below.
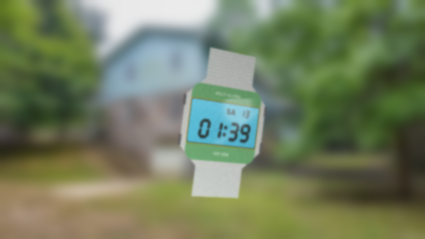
1:39
